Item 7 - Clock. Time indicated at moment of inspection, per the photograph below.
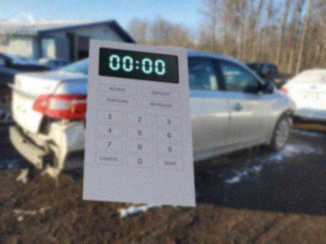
0:00
